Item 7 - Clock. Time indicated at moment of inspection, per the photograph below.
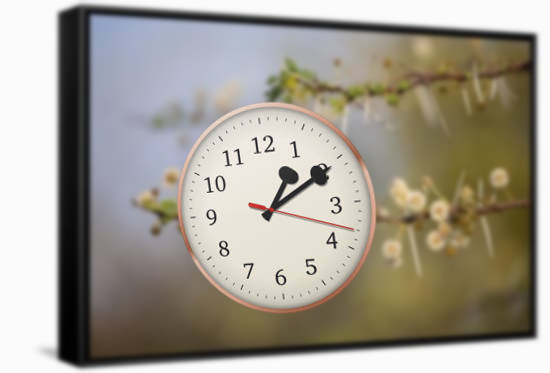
1:10:18
